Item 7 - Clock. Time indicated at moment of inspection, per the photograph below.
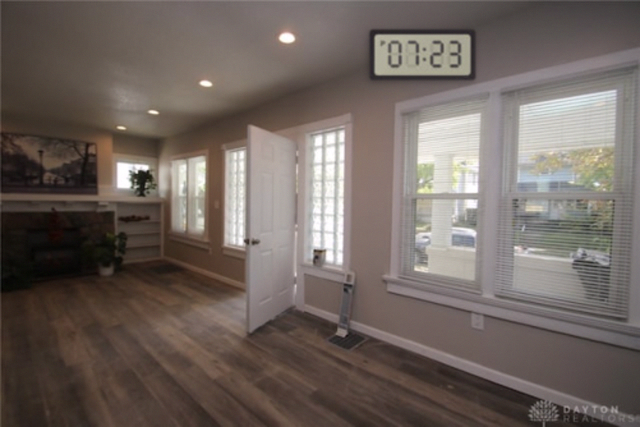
7:23
